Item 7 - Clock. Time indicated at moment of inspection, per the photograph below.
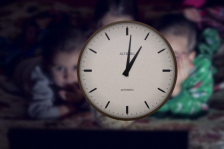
1:01
